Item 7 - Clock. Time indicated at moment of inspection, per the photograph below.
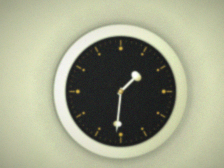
1:31
